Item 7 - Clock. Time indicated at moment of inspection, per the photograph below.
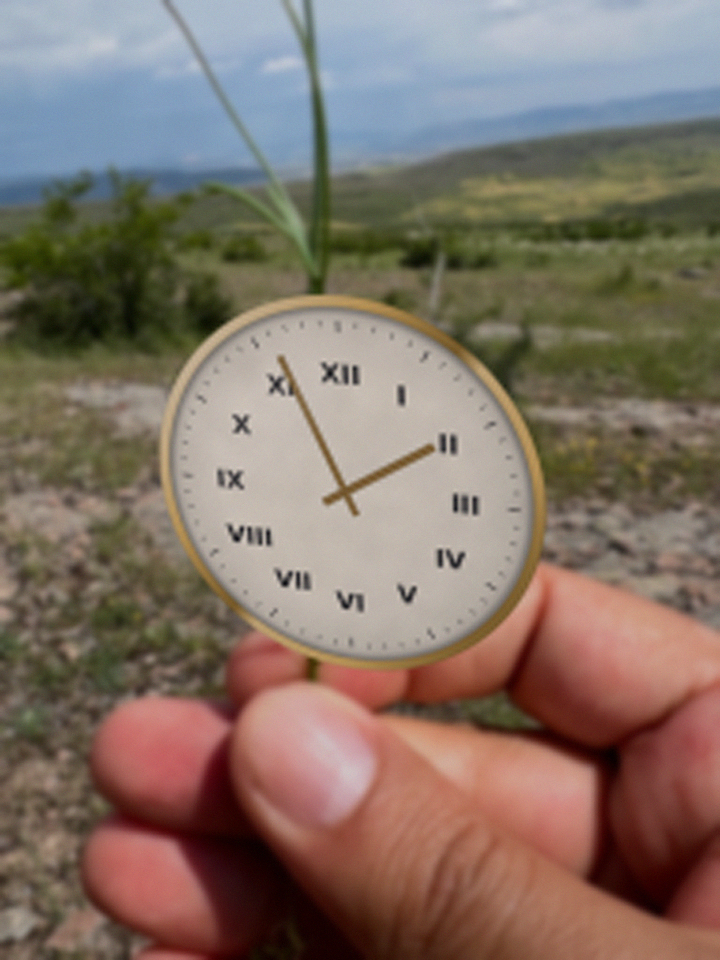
1:56
